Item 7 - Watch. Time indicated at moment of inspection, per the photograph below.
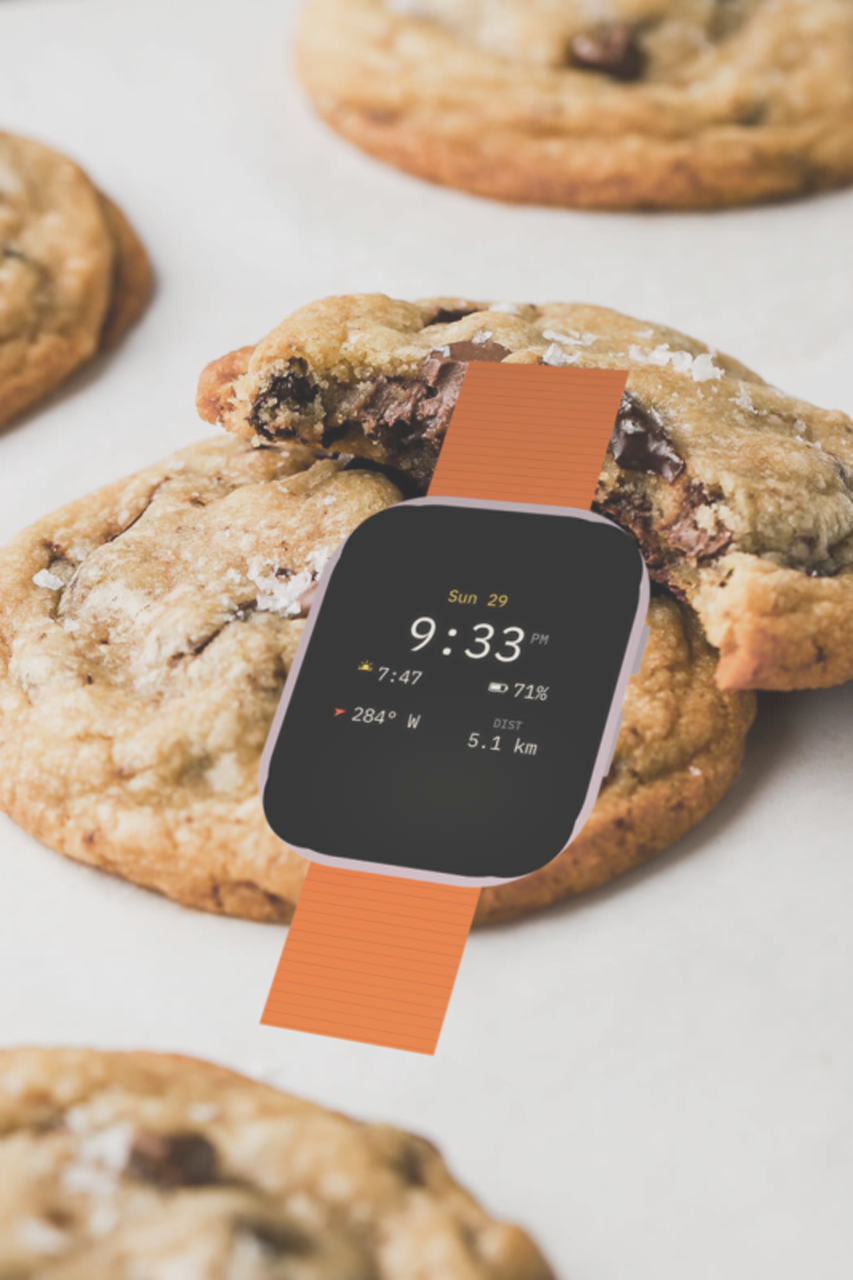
9:33
